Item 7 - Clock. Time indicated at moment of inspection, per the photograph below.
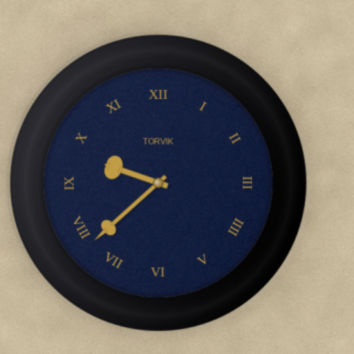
9:38
